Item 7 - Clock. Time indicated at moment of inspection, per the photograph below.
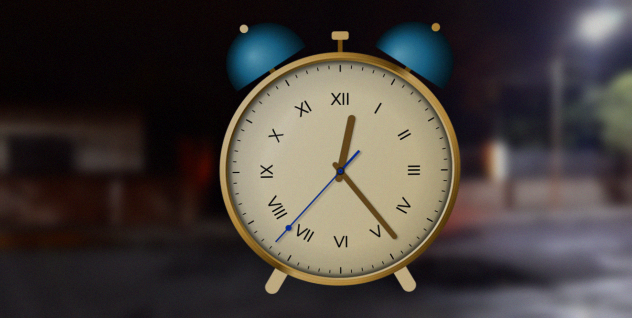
12:23:37
